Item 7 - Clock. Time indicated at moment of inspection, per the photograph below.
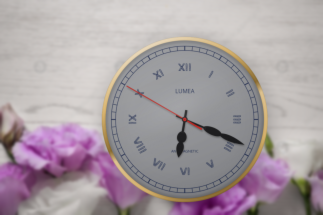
6:18:50
